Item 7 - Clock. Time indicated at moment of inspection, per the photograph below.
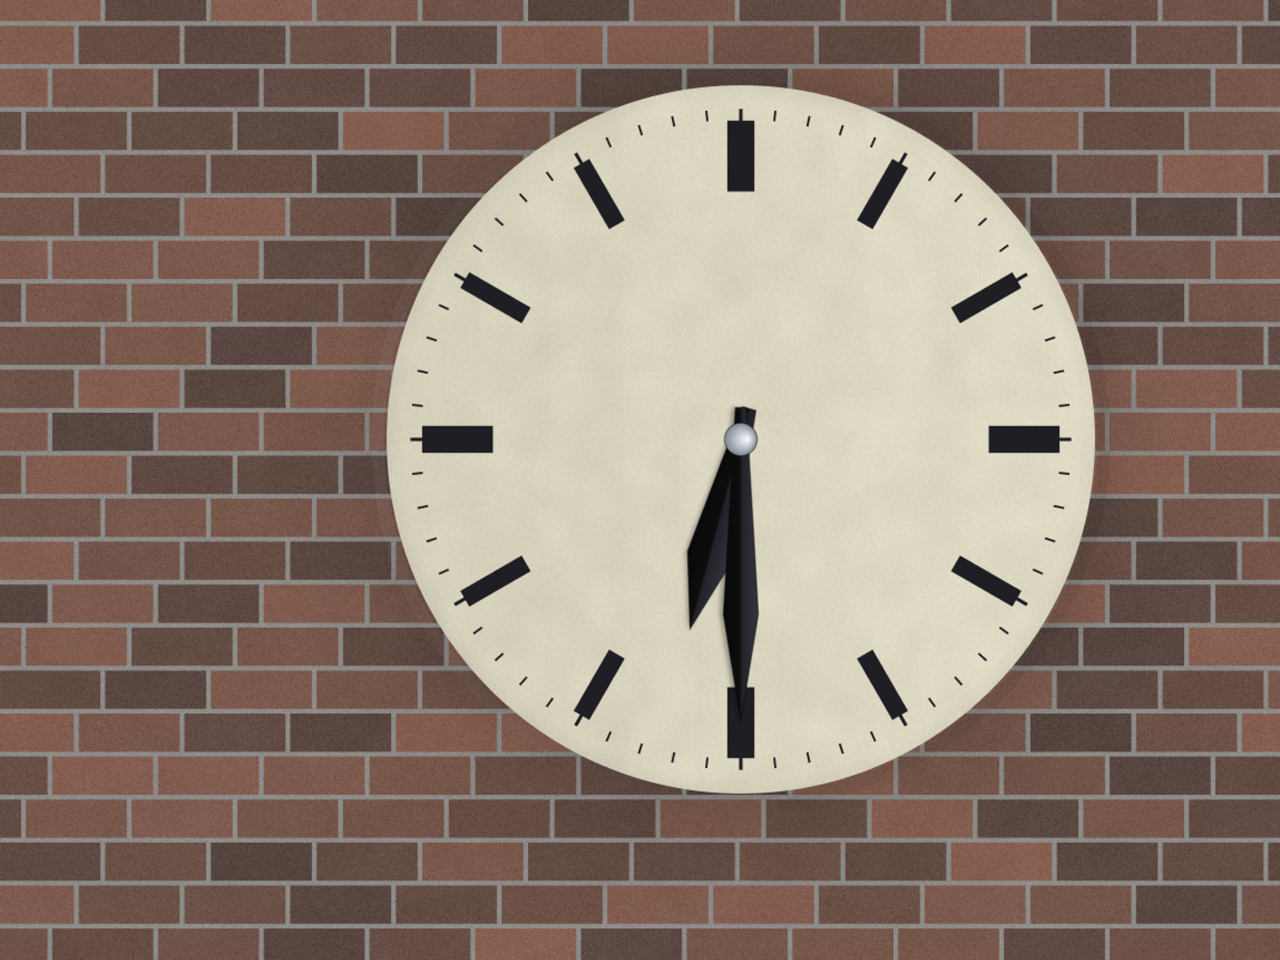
6:30
